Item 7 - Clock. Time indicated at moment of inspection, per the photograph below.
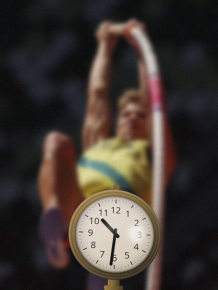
10:31
